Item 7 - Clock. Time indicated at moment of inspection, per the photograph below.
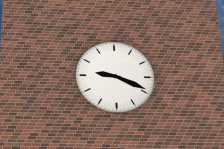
9:19
